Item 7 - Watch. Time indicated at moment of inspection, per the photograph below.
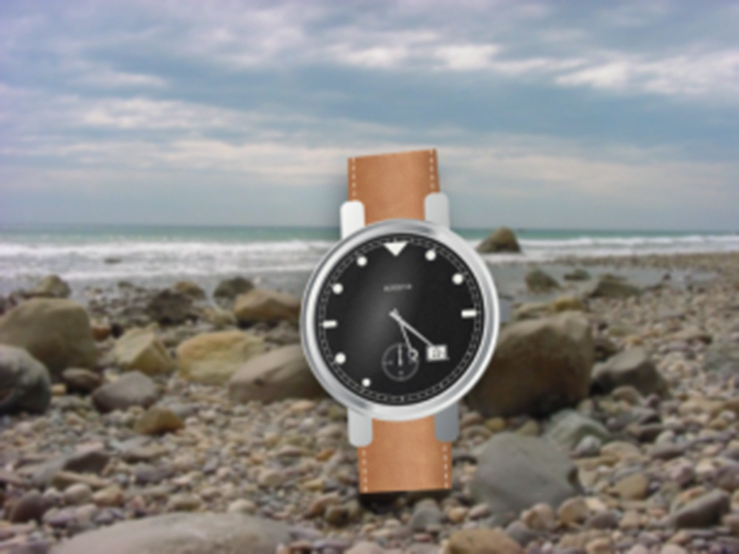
5:22
